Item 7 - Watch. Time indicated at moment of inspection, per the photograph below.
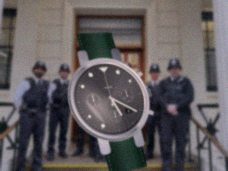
5:21
